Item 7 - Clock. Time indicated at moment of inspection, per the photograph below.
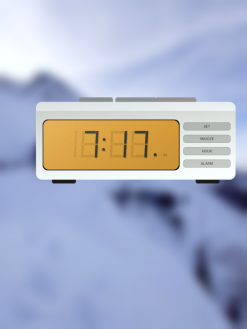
7:17
